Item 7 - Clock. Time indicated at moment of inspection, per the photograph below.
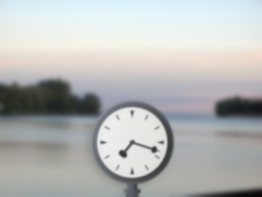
7:18
